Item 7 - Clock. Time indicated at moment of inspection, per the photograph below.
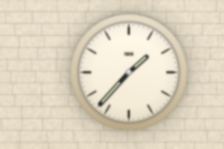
1:37
